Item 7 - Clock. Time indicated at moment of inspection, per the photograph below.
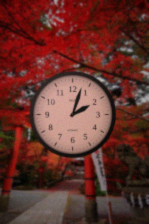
2:03
